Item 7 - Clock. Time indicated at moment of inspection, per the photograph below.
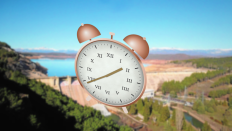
1:39
